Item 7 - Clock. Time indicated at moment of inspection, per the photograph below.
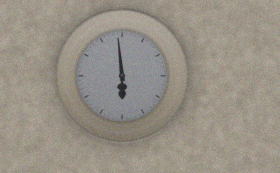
5:59
